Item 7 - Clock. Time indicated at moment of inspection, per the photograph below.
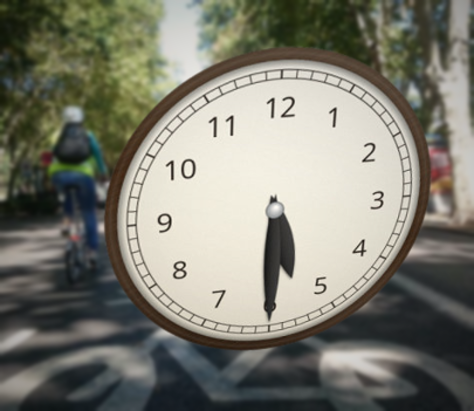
5:30
